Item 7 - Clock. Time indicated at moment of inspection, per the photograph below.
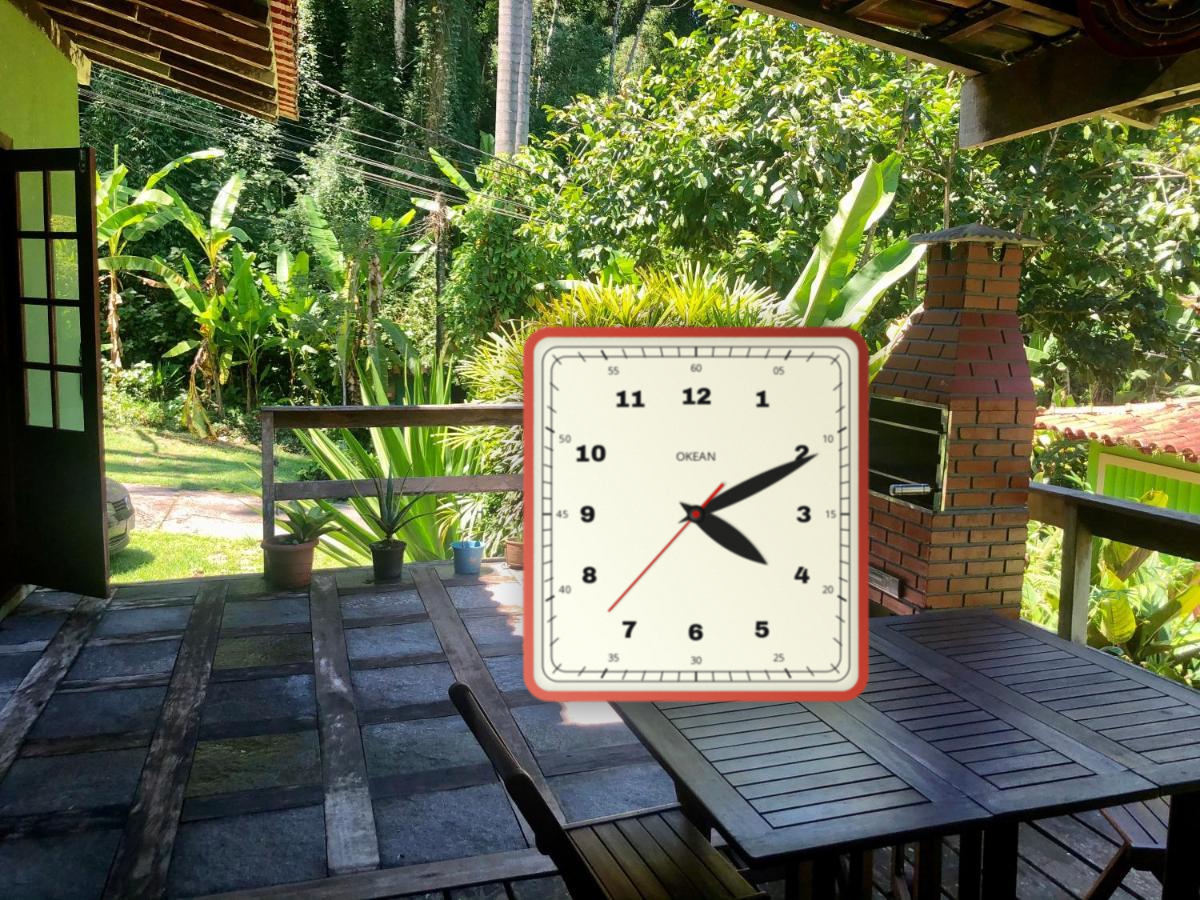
4:10:37
